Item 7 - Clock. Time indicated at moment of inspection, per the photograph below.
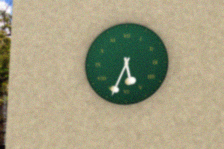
5:34
